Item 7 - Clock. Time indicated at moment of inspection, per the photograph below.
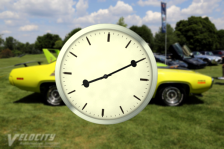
8:10
